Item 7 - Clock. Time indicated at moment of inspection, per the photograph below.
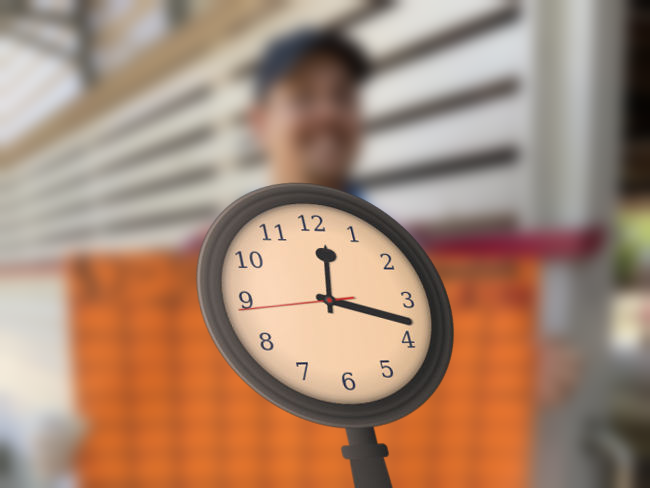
12:17:44
